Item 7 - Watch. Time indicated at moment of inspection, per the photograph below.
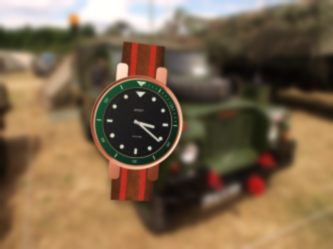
3:21
